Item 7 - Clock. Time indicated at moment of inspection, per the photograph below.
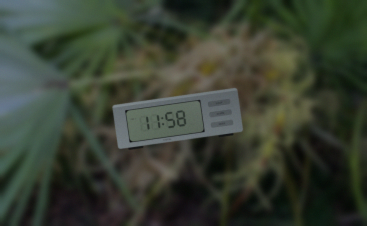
11:58
